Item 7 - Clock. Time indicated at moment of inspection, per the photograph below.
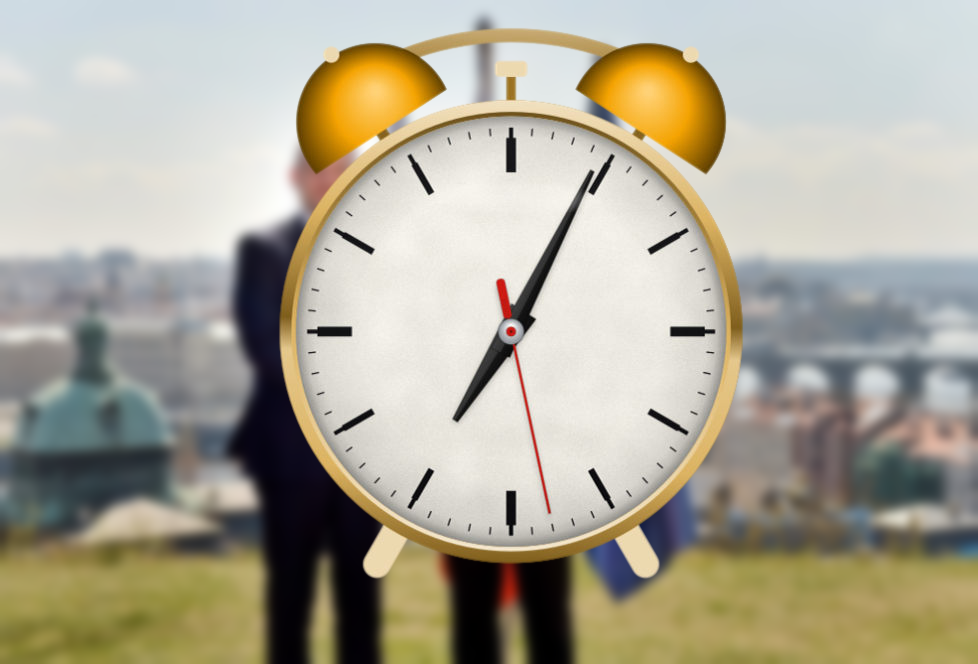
7:04:28
